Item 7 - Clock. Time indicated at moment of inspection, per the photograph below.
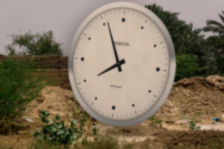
7:56
